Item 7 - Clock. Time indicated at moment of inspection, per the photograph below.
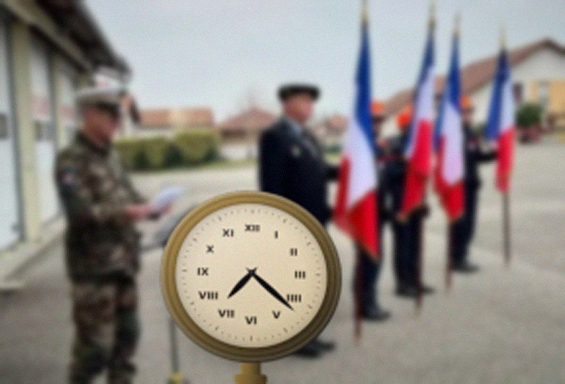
7:22
